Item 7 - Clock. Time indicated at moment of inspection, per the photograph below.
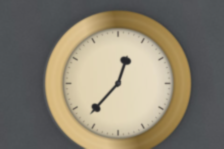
12:37
